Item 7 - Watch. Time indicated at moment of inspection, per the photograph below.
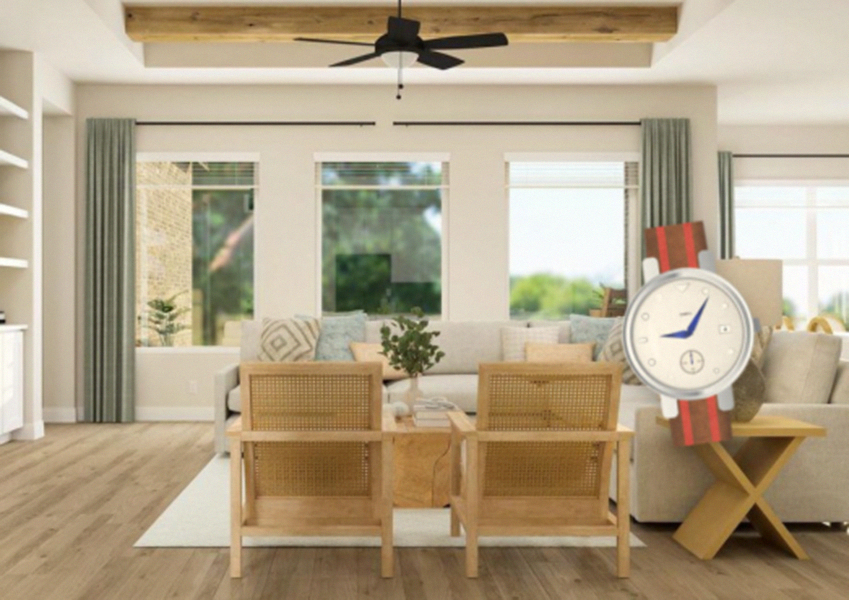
9:06
